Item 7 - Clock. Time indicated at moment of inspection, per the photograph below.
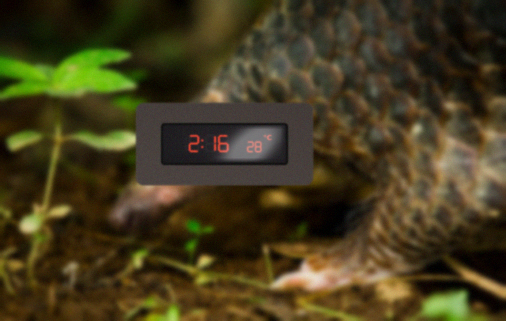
2:16
